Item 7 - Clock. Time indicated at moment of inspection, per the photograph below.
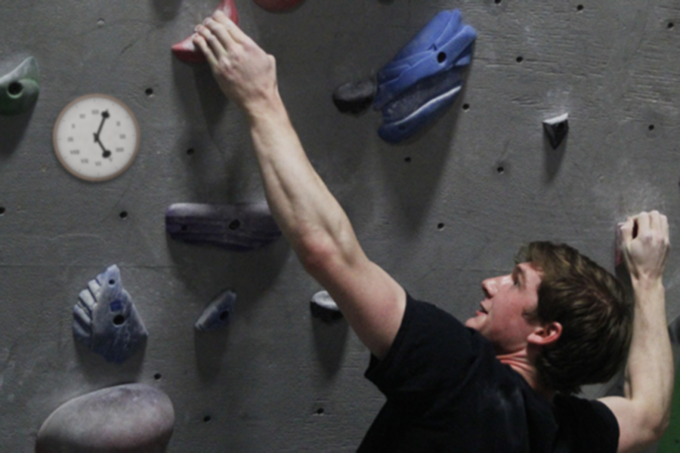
5:04
